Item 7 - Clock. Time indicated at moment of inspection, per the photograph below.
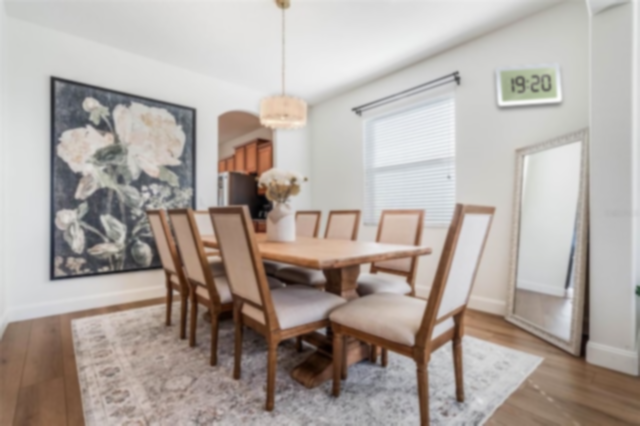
19:20
